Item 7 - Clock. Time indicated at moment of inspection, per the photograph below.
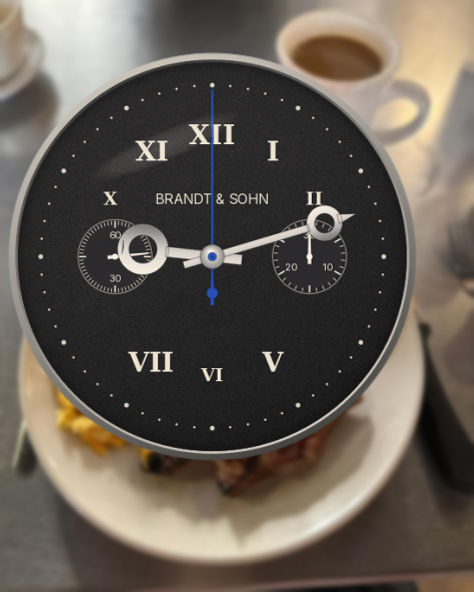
9:12:14
